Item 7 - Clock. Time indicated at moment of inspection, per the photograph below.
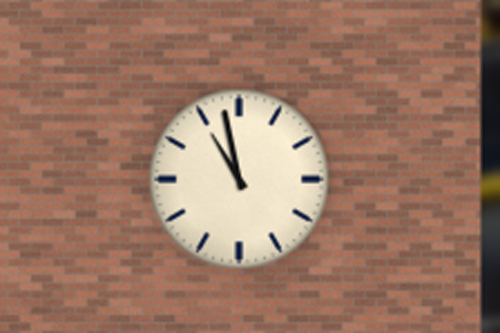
10:58
